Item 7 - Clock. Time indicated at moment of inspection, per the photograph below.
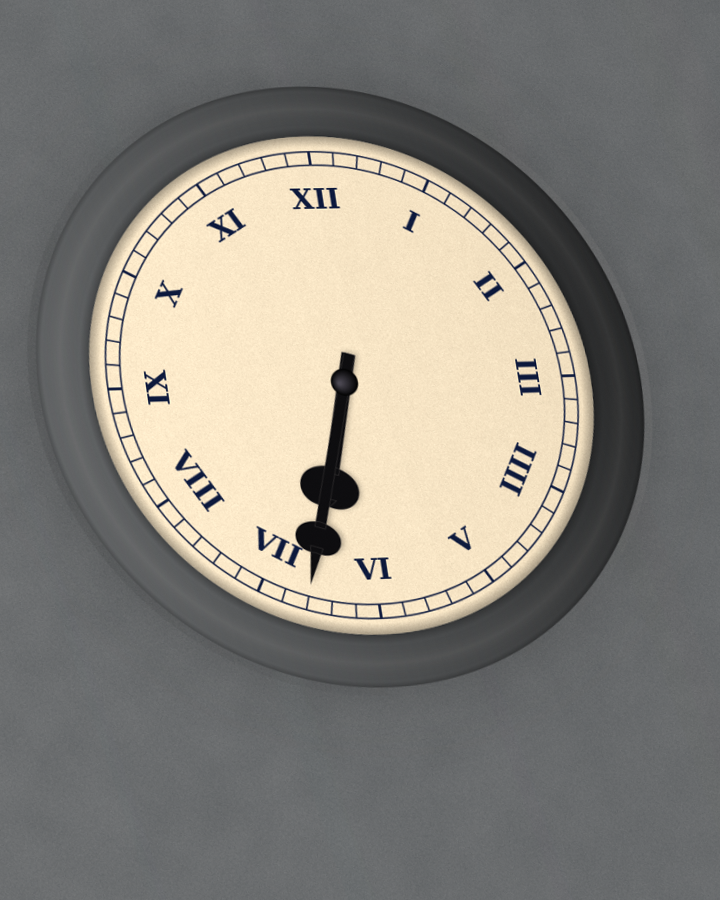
6:33
